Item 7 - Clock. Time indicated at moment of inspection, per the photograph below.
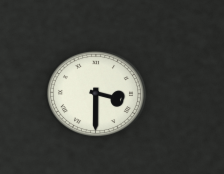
3:30
